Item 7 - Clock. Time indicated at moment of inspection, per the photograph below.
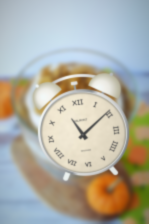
11:09
